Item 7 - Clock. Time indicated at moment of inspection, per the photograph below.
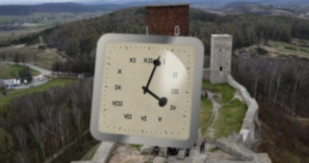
4:03
